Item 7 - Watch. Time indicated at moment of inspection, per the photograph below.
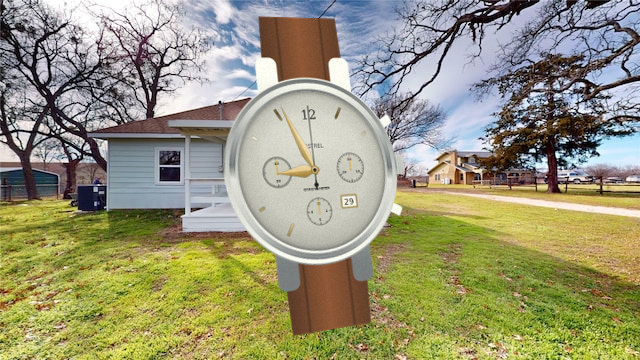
8:56
